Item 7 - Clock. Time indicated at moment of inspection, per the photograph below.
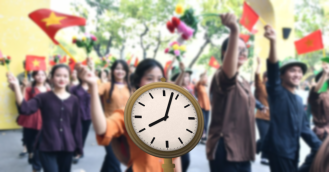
8:03
